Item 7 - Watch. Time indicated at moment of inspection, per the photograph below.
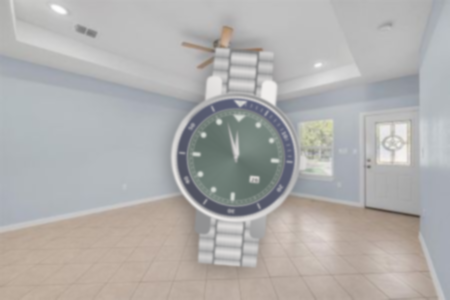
11:57
